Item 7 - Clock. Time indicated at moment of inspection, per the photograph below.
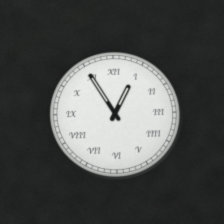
12:55
